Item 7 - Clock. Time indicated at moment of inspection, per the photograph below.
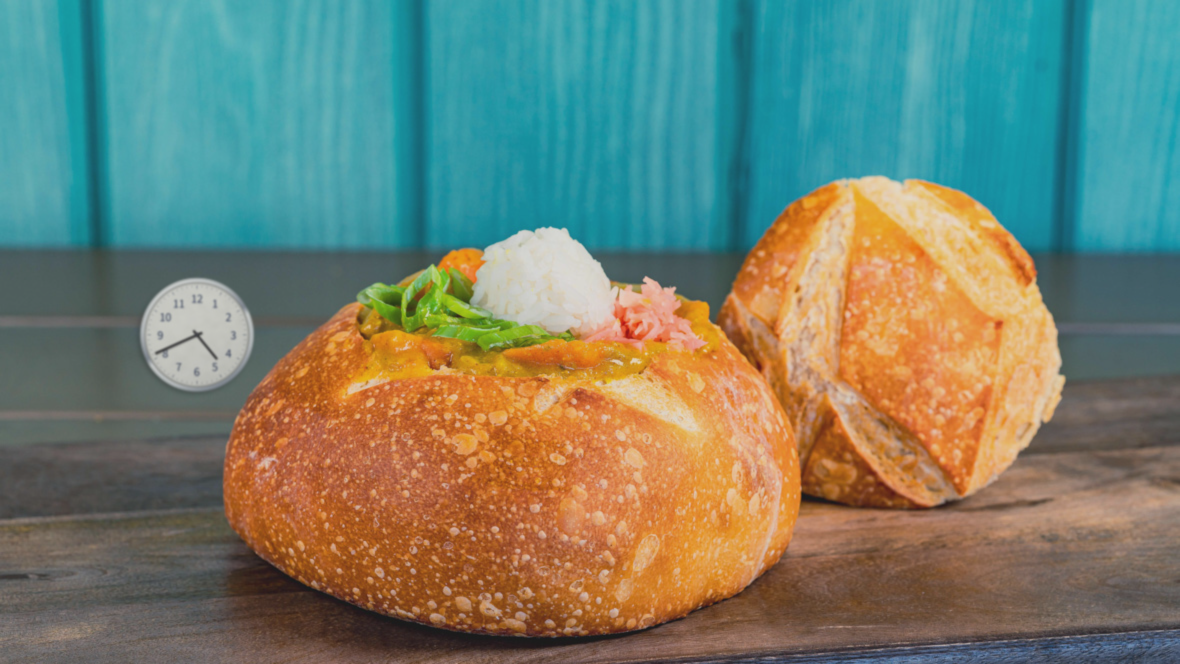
4:41
